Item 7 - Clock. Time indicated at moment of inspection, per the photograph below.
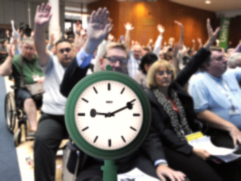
9:11
